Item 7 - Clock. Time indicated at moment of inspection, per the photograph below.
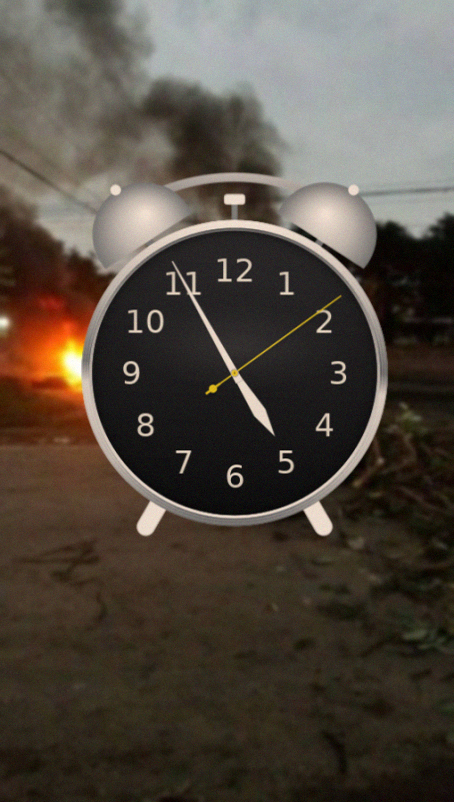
4:55:09
